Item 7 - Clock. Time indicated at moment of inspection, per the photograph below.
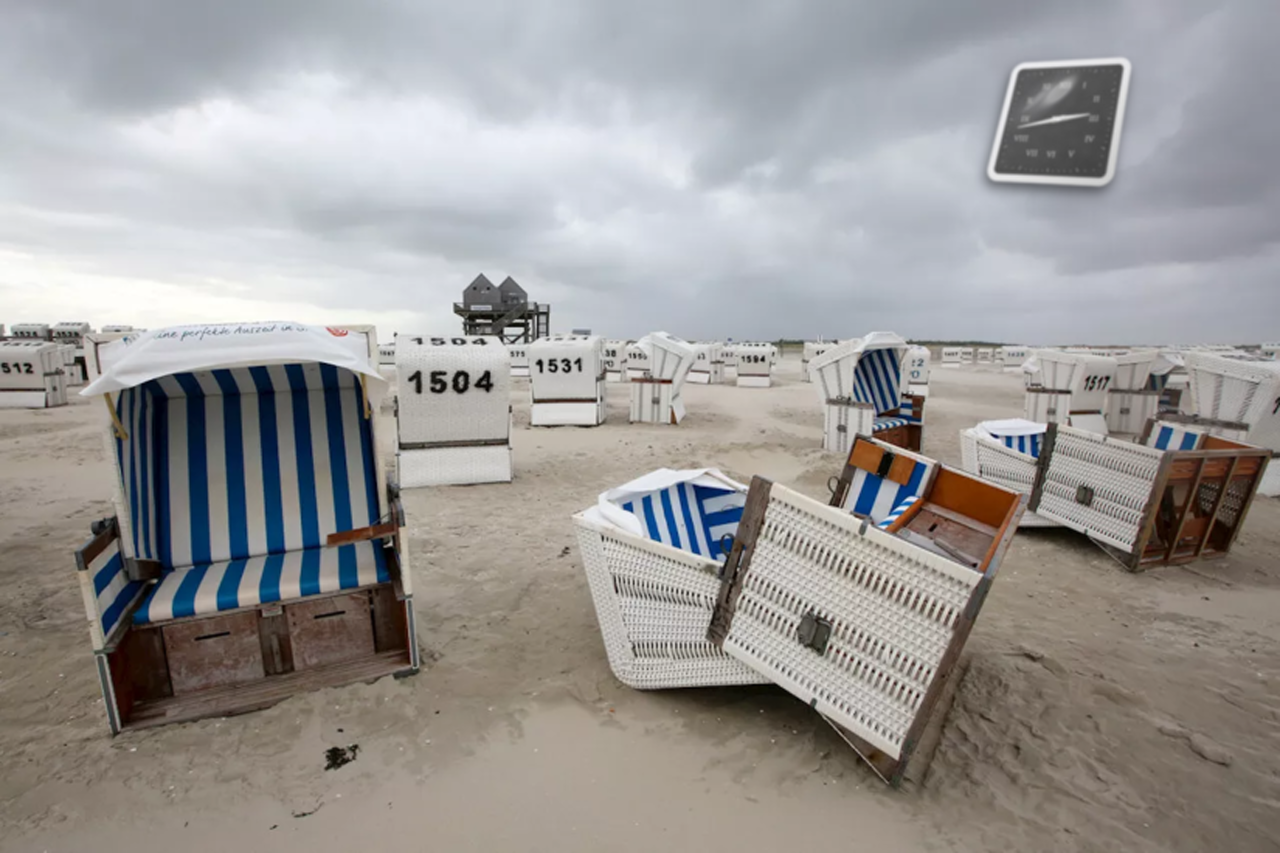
2:43
